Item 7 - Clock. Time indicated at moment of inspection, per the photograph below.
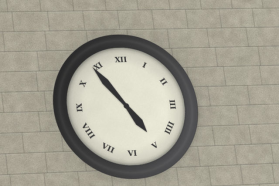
4:54
